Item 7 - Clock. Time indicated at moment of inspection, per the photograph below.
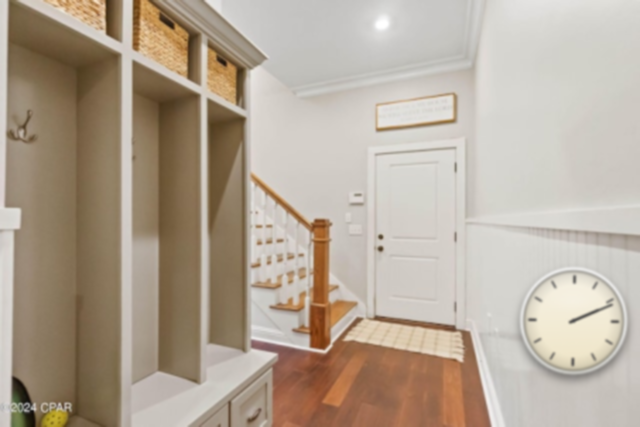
2:11
